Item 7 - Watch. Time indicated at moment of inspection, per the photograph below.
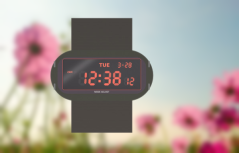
12:38:12
